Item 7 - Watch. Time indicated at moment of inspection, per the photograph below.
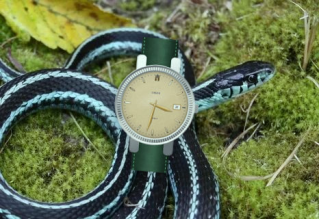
3:32
